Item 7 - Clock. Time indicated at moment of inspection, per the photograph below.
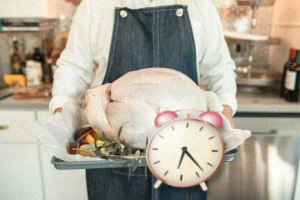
6:23
